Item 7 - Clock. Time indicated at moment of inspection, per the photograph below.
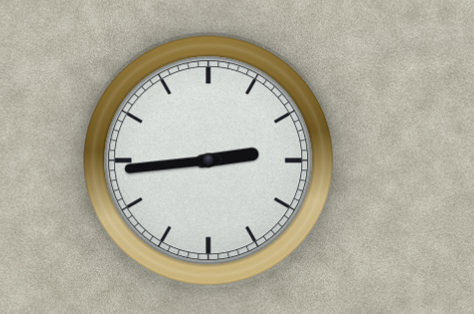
2:44
